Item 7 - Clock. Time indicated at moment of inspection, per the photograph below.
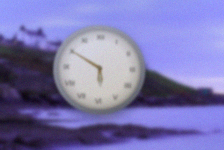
5:50
